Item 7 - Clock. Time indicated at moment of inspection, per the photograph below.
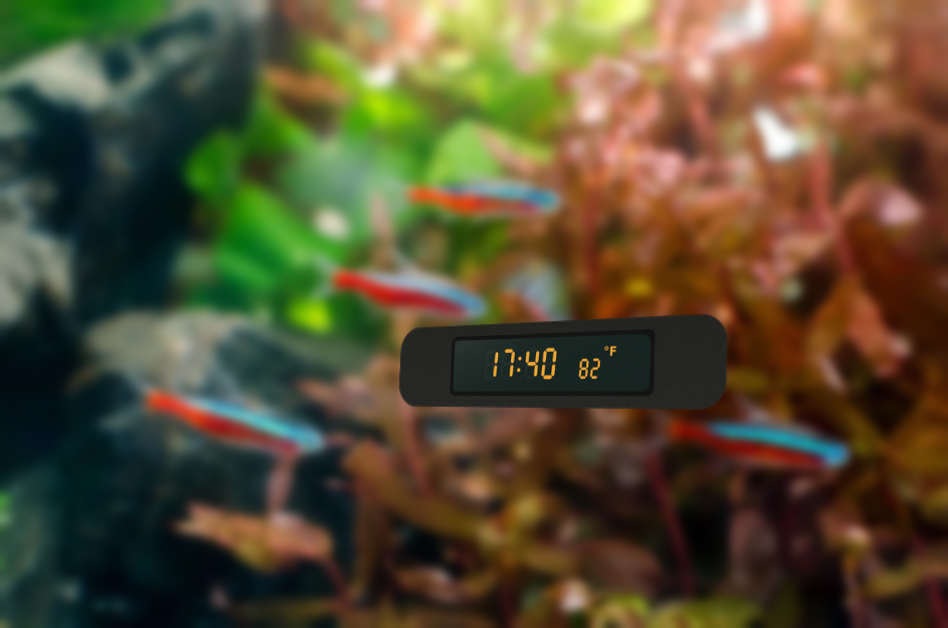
17:40
